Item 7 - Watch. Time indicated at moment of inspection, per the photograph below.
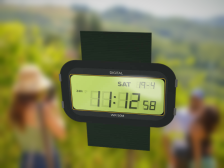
11:12:58
